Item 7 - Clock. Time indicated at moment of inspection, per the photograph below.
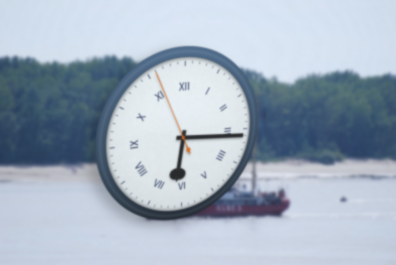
6:15:56
